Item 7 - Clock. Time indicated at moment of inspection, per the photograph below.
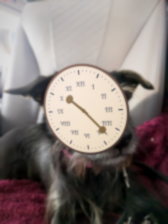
10:23
